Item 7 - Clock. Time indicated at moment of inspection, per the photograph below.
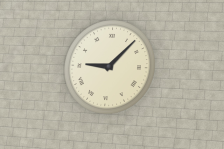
9:07
